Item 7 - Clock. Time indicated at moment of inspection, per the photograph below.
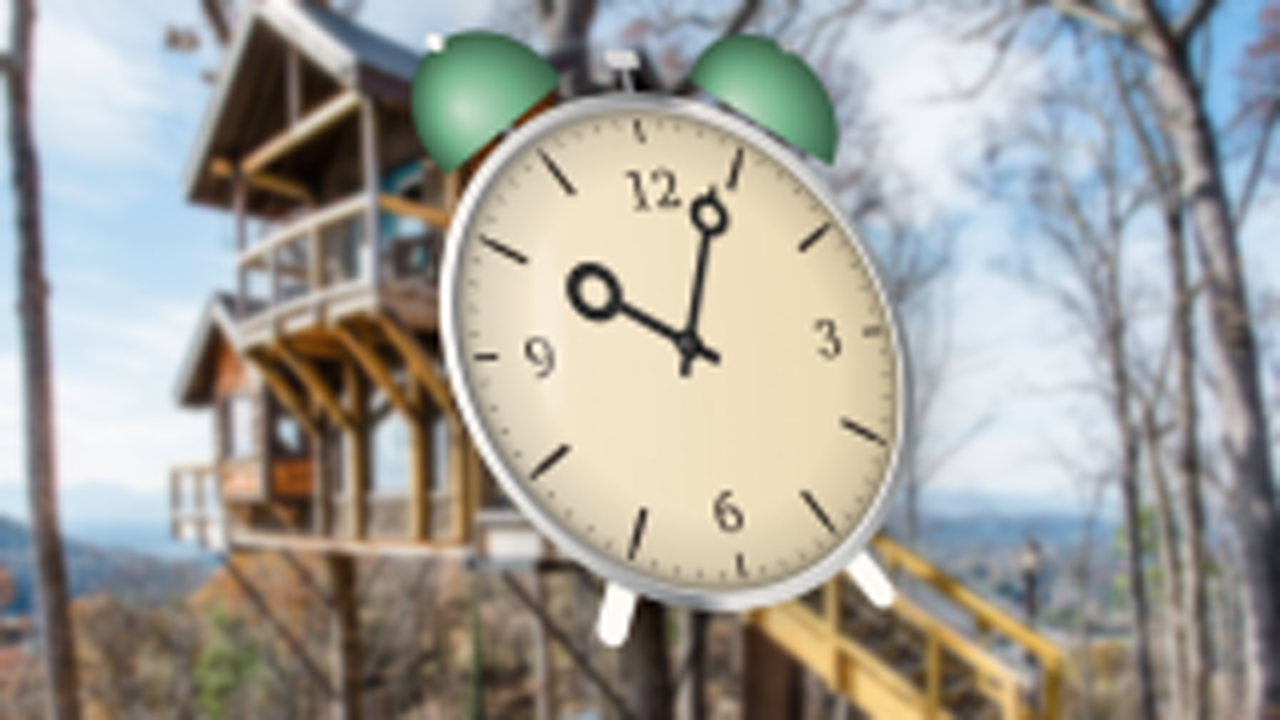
10:04
